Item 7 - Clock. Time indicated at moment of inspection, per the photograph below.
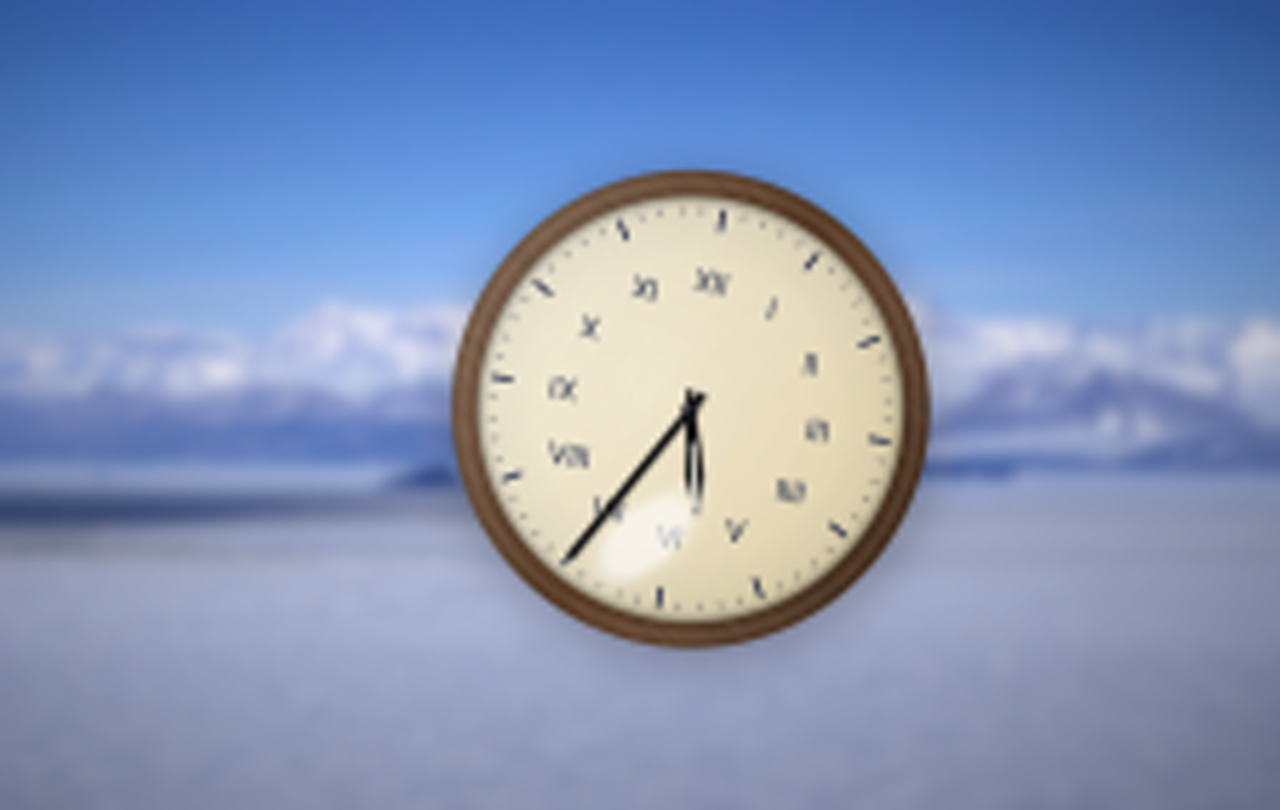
5:35
